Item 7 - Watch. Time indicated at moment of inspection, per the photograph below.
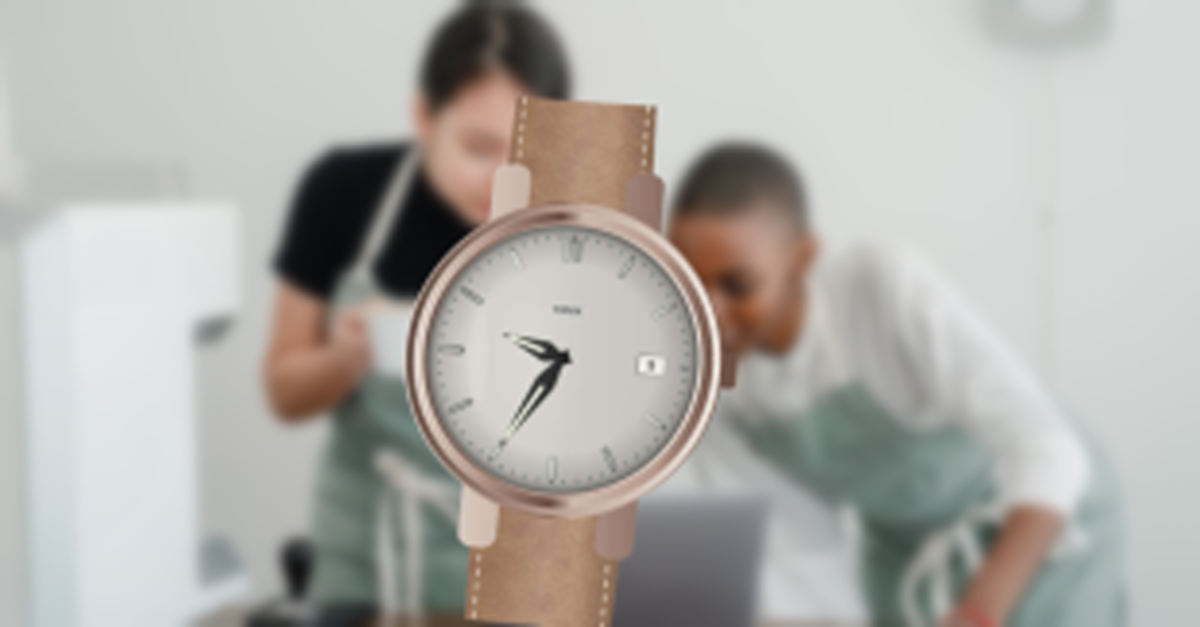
9:35
